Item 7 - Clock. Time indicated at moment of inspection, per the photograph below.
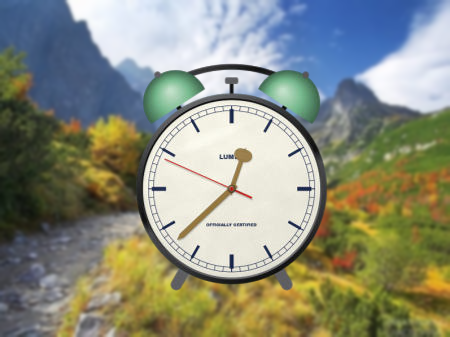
12:37:49
